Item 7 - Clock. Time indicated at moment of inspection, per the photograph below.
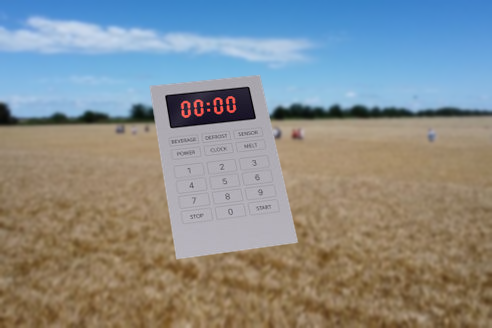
0:00
